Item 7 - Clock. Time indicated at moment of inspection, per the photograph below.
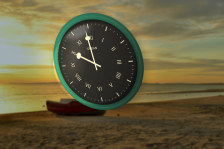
9:59
